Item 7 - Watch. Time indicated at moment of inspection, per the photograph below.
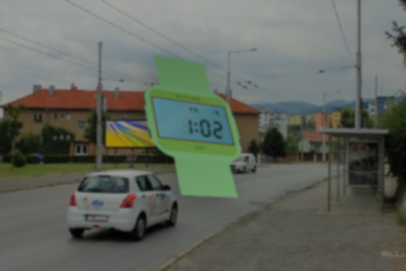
1:02
